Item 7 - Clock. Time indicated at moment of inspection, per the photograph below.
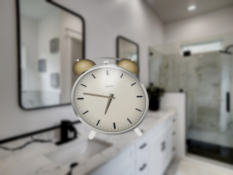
6:47
